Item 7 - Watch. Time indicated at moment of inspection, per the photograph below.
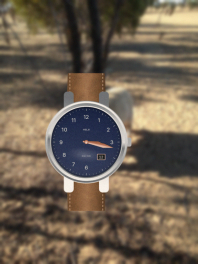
3:17
